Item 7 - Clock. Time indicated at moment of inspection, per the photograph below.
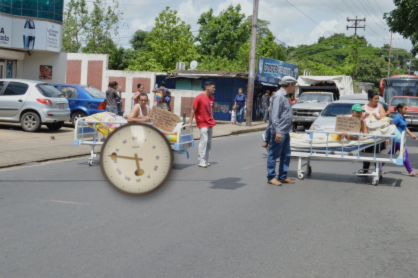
5:47
